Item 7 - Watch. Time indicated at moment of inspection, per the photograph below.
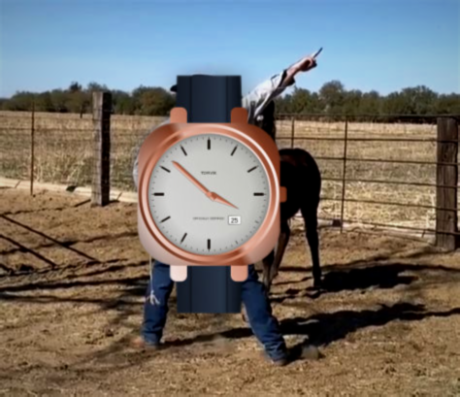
3:52
